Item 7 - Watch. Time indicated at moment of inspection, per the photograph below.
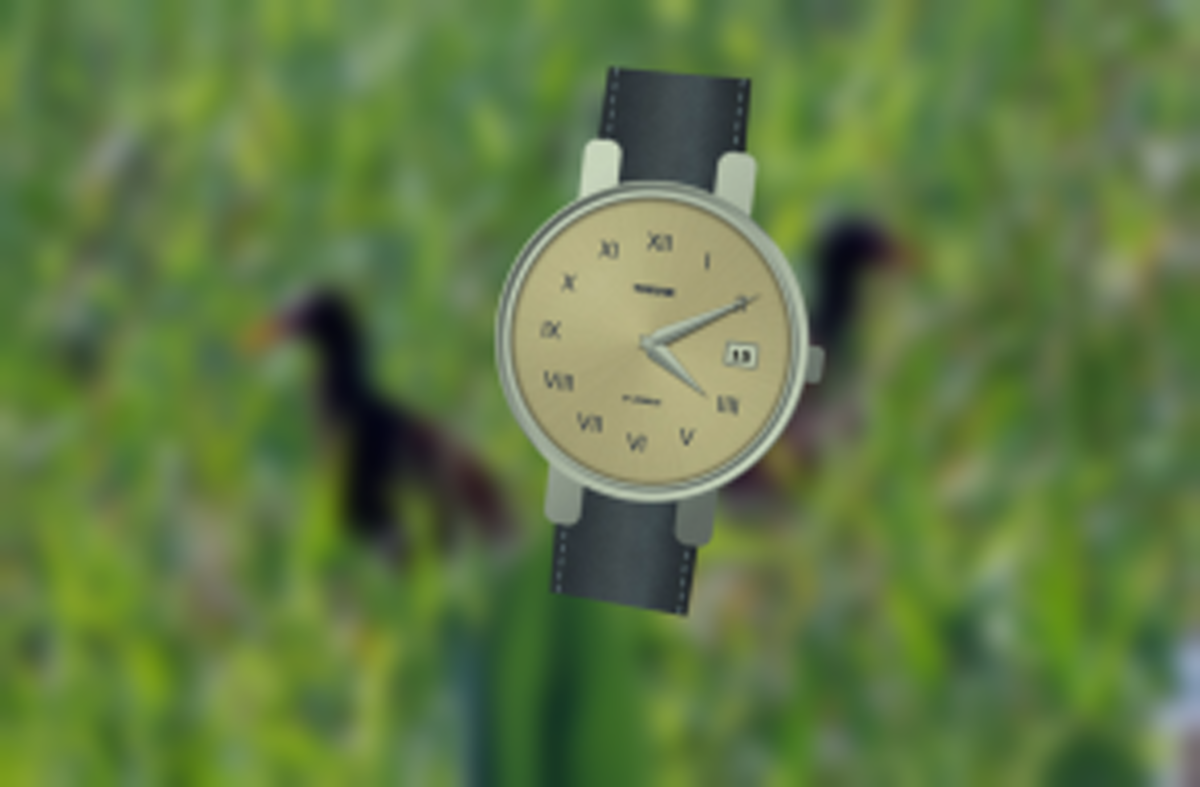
4:10
